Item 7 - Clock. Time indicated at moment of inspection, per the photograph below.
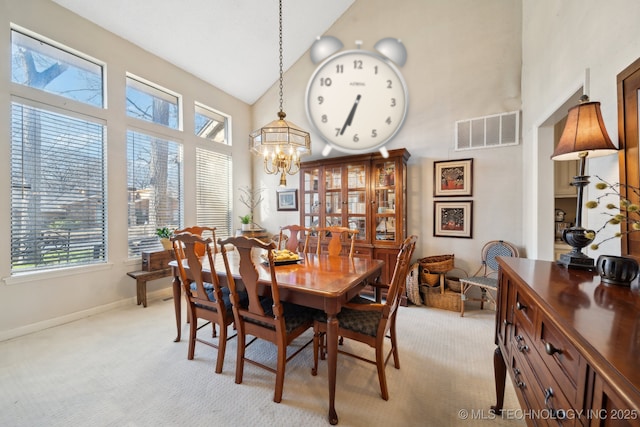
6:34
